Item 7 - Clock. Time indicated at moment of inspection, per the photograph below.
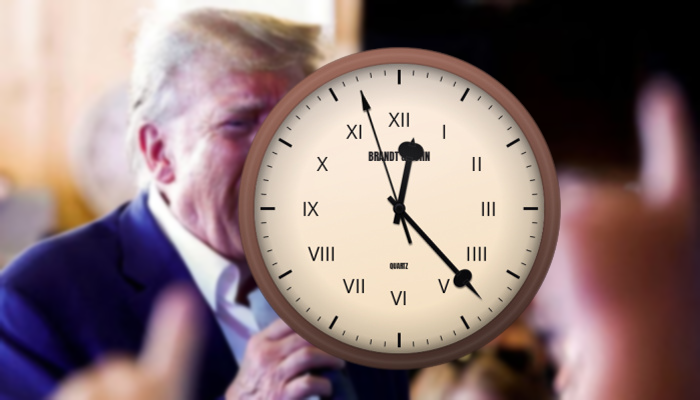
12:22:57
